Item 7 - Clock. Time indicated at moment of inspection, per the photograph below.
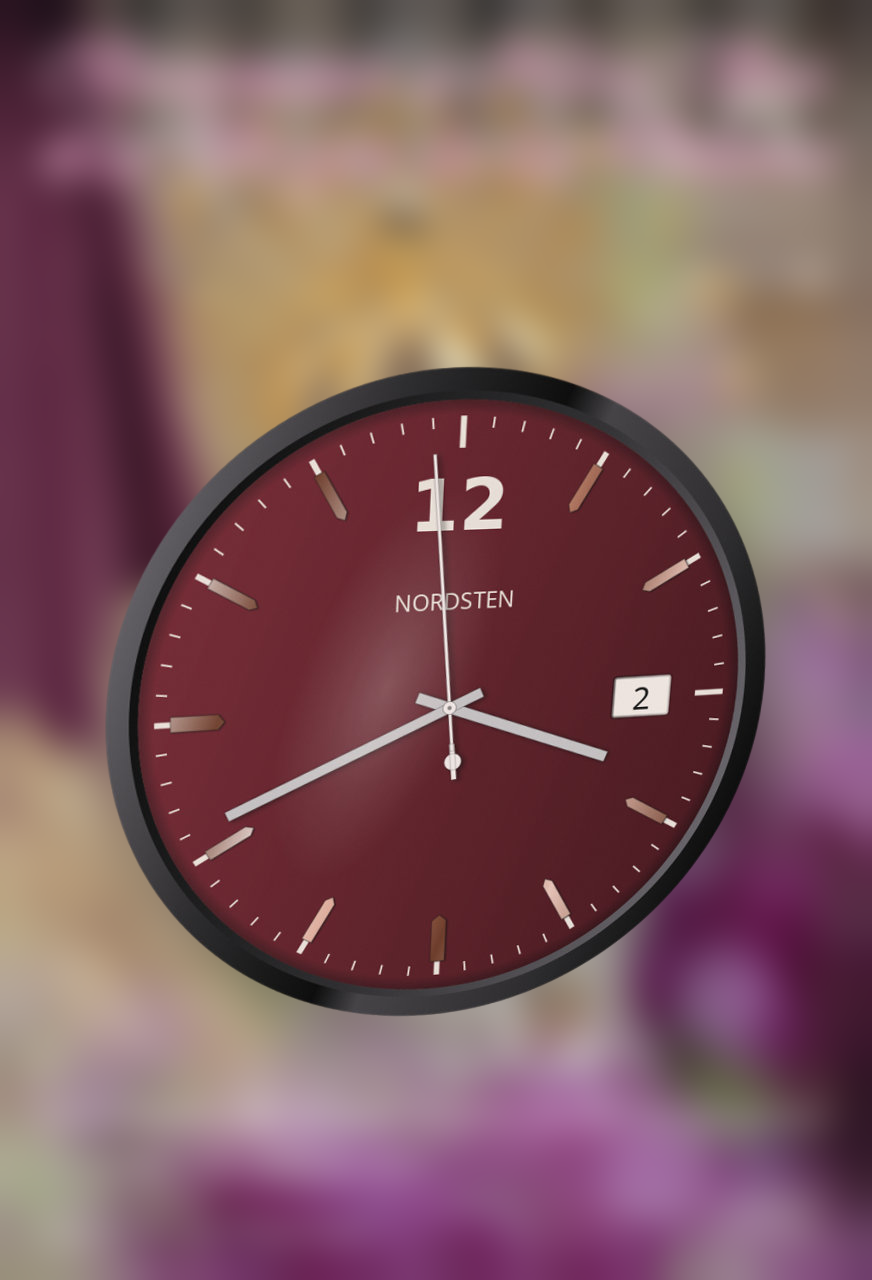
3:40:59
